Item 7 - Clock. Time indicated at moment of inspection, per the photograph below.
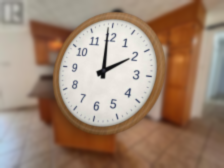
1:59
